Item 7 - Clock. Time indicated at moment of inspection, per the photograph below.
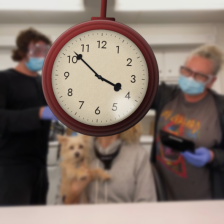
3:52
